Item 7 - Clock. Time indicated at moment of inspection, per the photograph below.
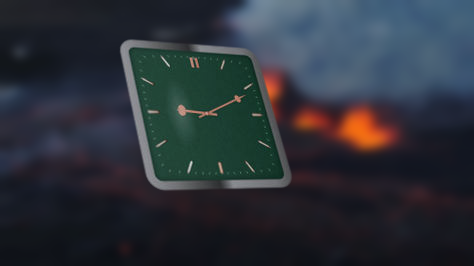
9:11
